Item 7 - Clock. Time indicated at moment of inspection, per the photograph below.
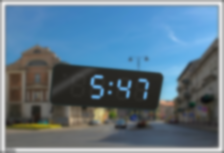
5:47
